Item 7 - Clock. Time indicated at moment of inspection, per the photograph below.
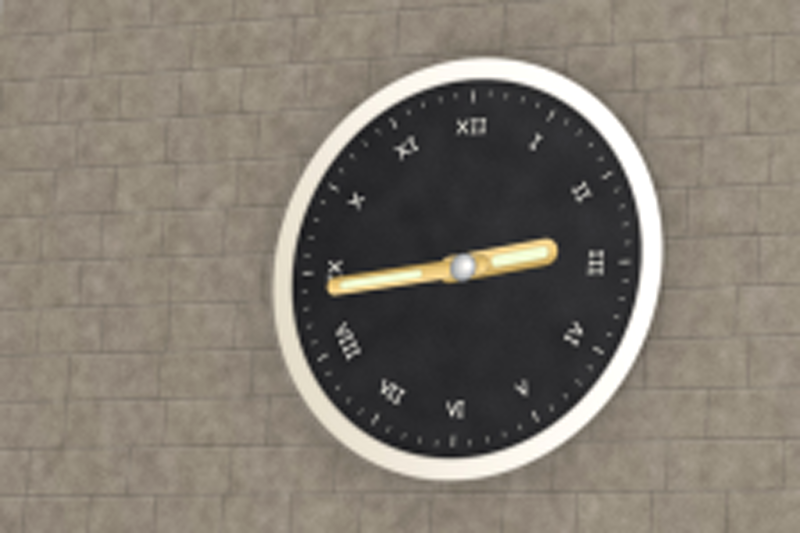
2:44
